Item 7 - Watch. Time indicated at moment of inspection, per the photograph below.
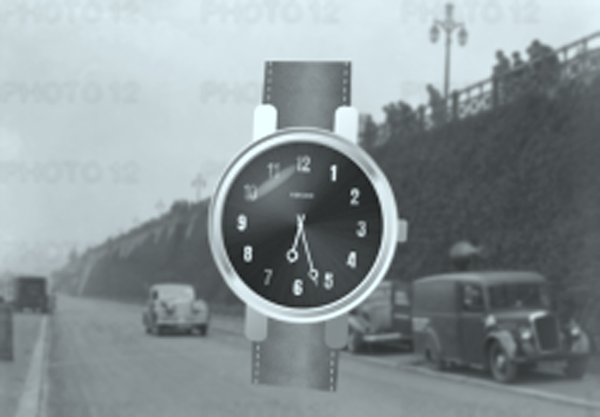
6:27
